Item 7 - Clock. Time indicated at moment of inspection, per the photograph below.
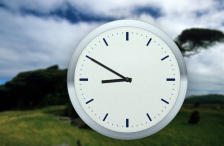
8:50
